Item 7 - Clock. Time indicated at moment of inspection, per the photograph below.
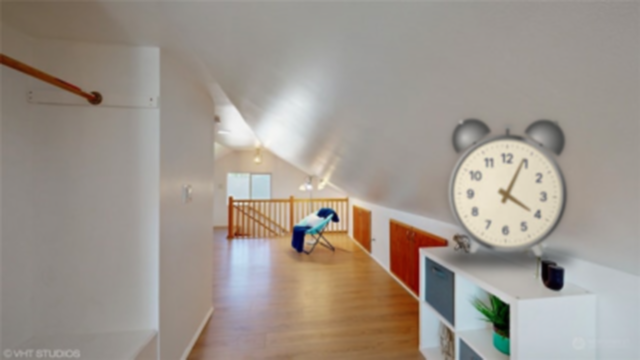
4:04
